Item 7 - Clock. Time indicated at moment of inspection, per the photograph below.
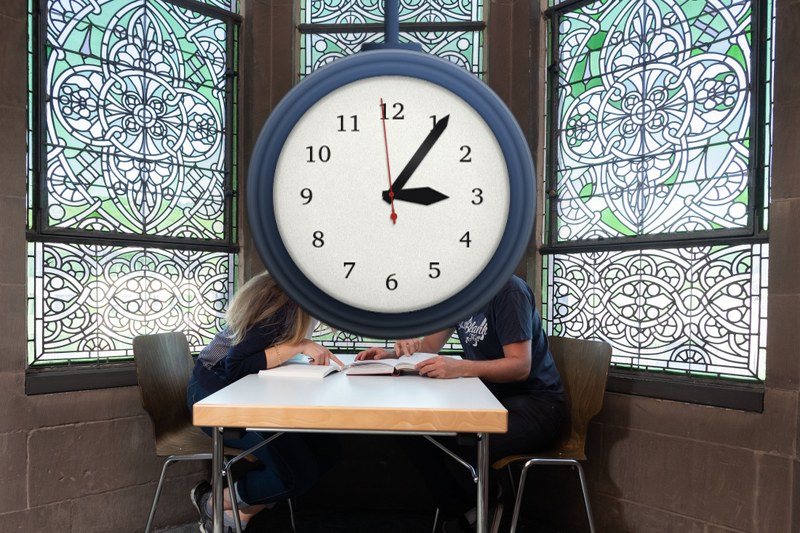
3:05:59
